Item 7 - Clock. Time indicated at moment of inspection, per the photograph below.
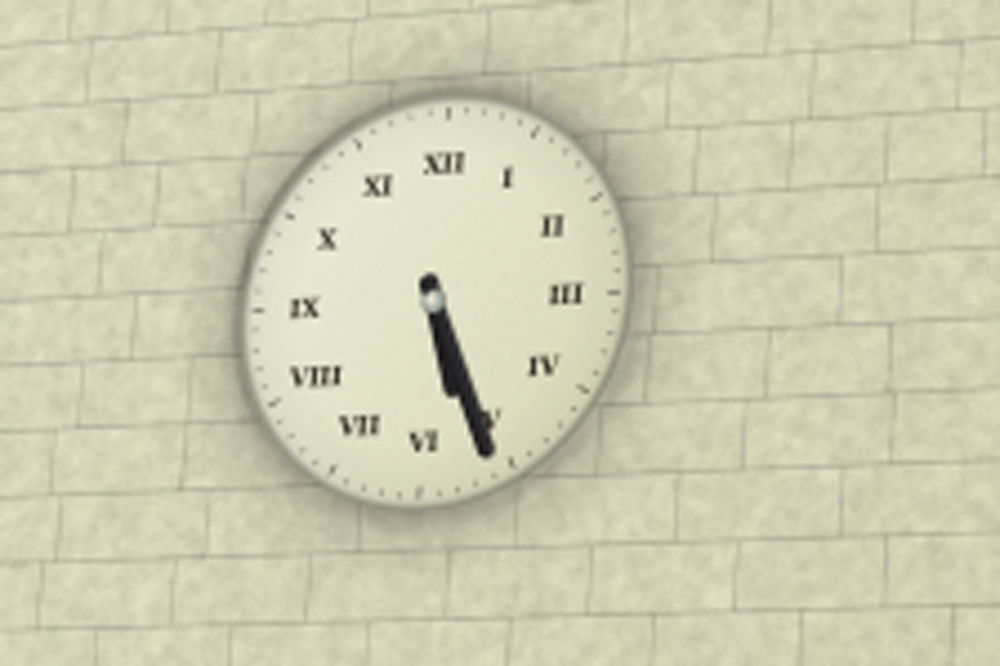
5:26
